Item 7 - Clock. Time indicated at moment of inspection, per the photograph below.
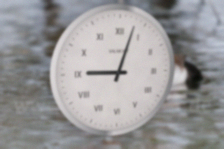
9:03
